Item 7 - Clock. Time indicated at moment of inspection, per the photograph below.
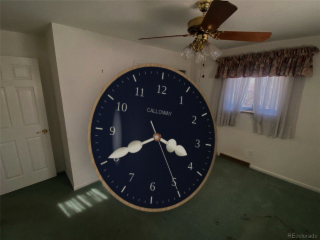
3:40:25
